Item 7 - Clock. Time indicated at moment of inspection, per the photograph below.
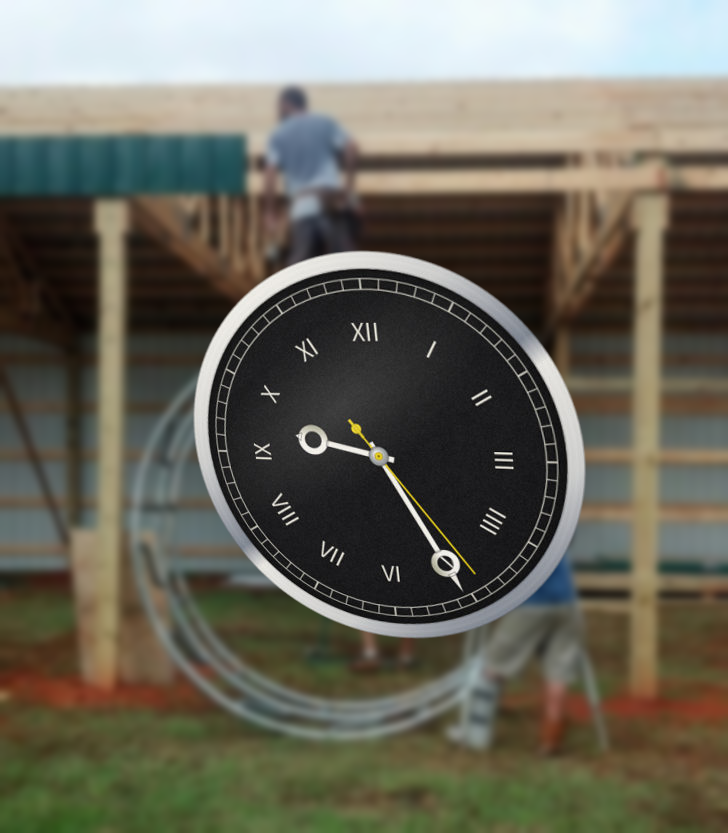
9:25:24
